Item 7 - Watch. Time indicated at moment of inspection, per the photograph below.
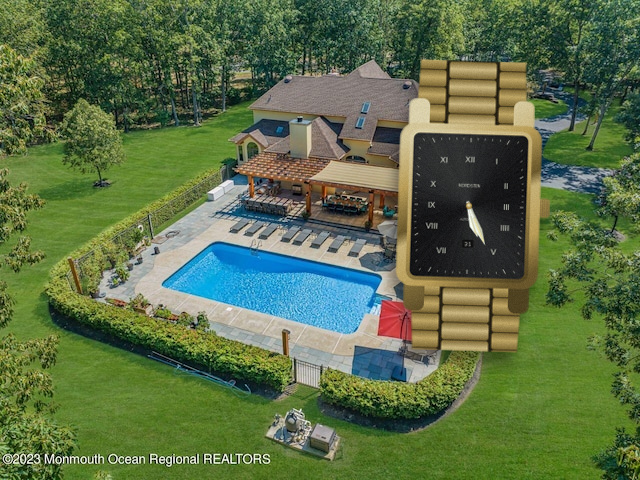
5:26
